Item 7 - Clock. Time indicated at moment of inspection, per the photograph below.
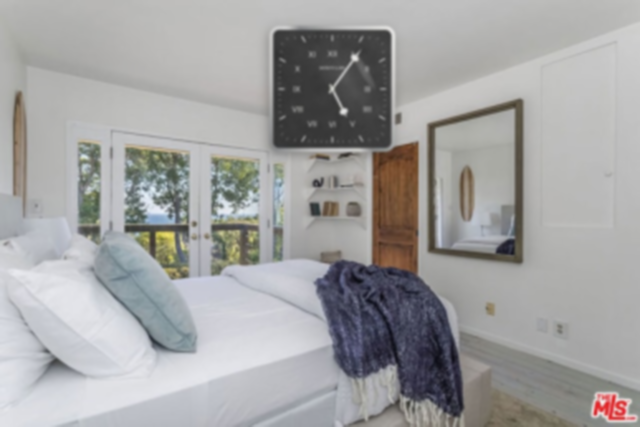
5:06
